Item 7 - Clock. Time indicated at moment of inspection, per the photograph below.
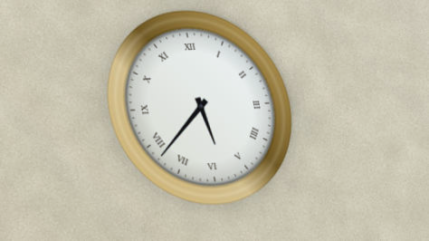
5:38
